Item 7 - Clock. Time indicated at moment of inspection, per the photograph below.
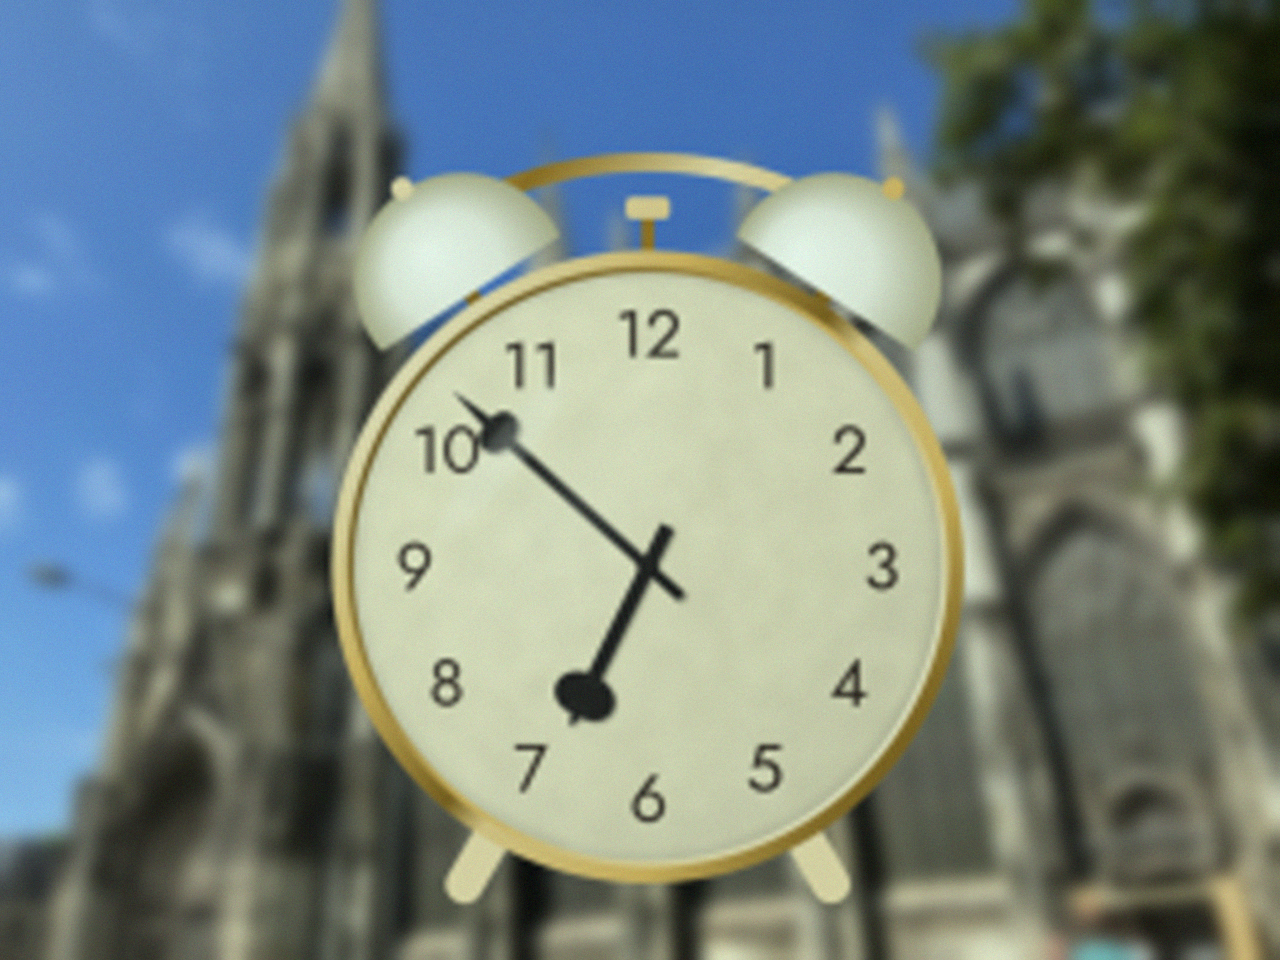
6:52
